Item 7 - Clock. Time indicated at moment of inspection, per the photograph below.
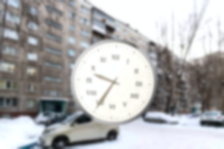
9:35
